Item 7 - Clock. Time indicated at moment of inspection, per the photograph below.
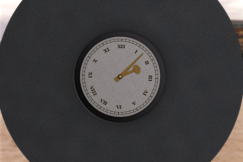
2:07
